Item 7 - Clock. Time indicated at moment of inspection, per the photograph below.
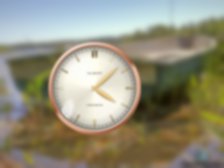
4:08
